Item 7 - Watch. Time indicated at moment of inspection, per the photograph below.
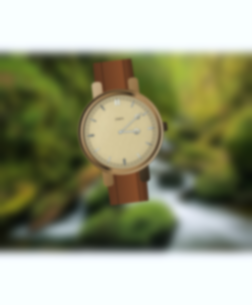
3:09
